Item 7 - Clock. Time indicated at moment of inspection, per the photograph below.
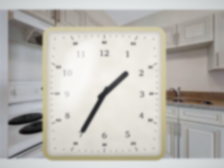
1:35
